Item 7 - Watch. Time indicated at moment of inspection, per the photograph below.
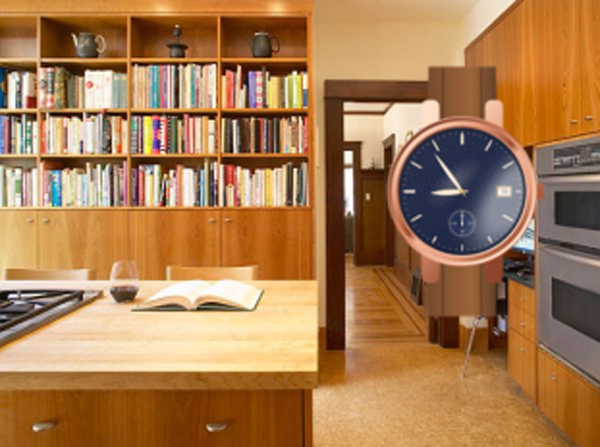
8:54
